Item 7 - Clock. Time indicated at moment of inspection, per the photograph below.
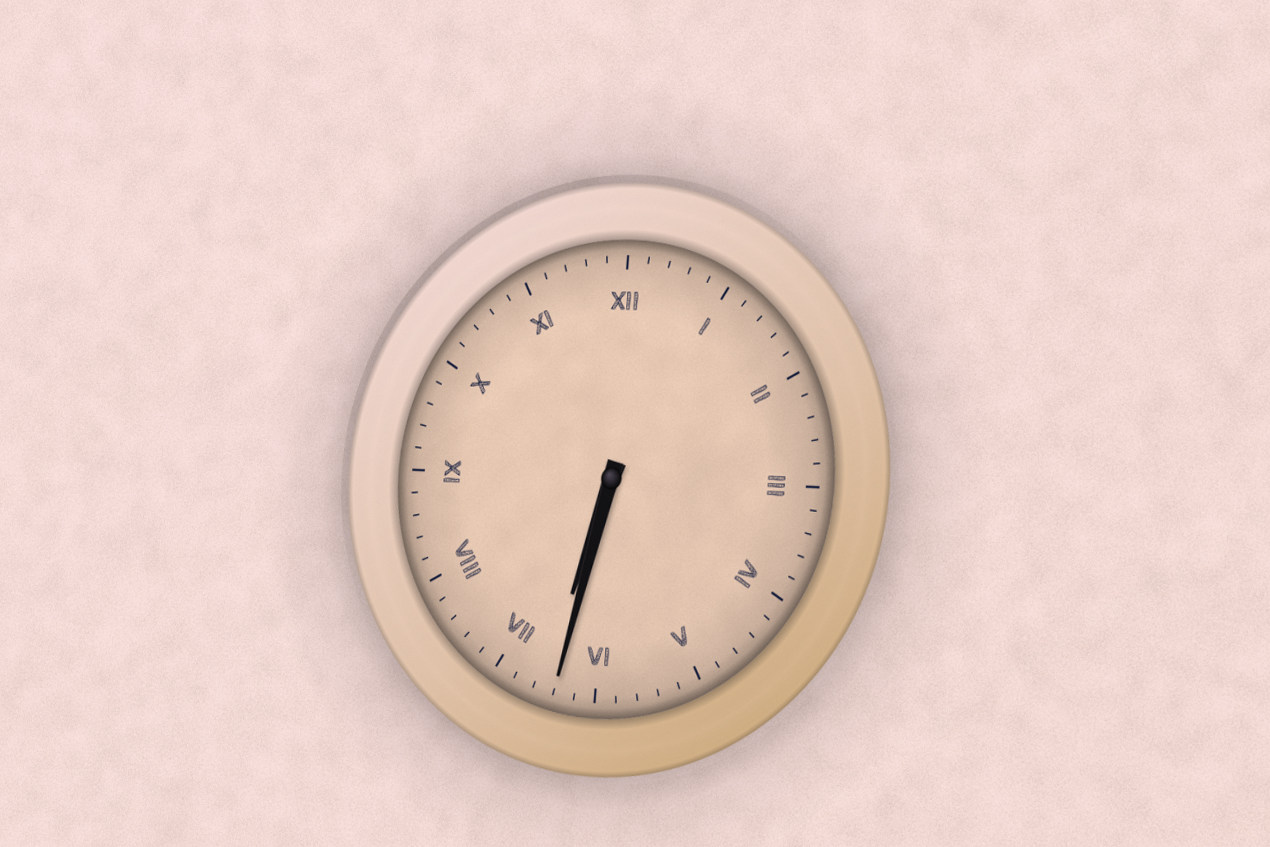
6:32
